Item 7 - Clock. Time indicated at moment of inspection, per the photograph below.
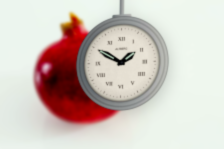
1:50
